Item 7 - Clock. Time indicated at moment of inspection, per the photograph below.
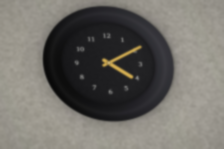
4:10
